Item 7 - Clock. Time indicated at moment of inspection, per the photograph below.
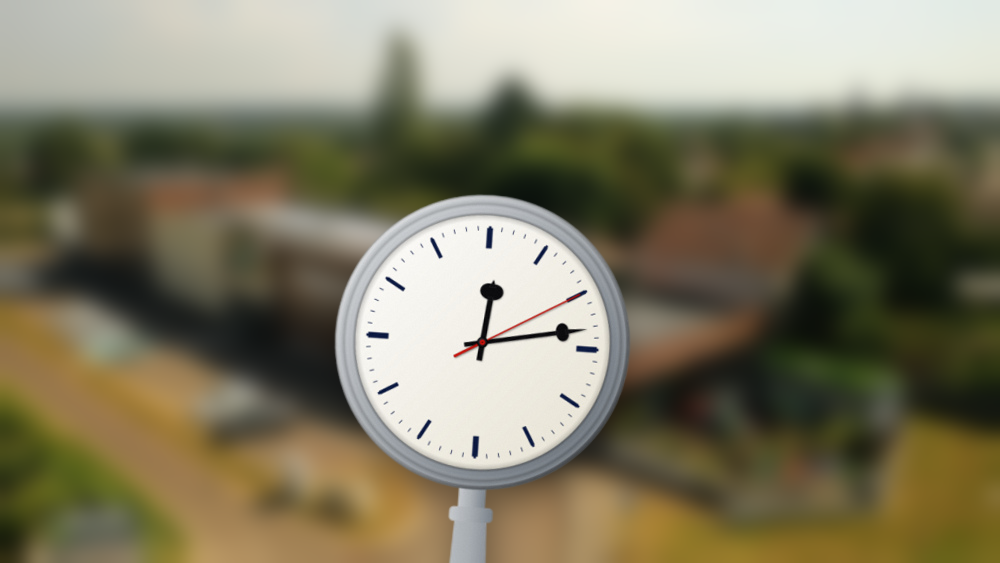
12:13:10
